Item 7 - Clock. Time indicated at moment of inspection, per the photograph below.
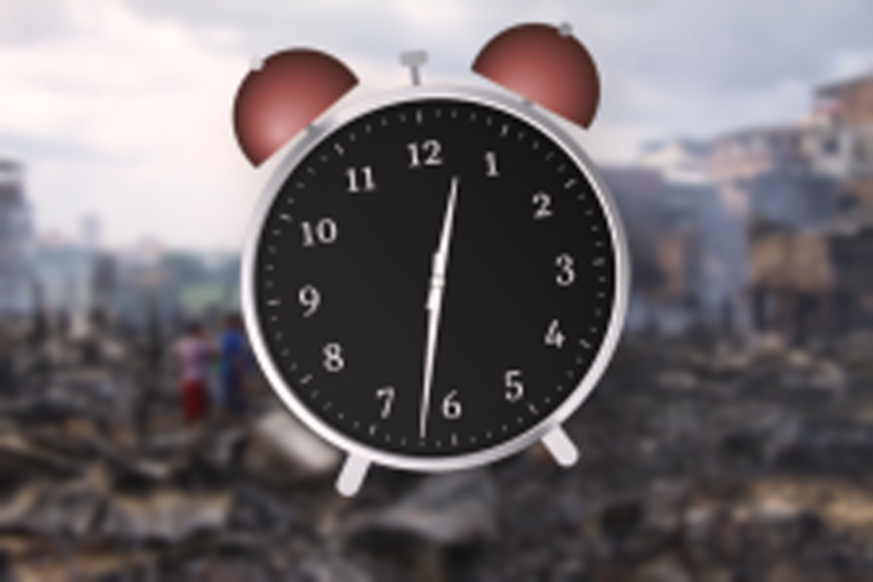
12:32
